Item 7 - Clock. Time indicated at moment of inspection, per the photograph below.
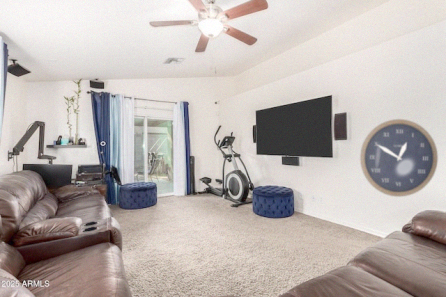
12:50
